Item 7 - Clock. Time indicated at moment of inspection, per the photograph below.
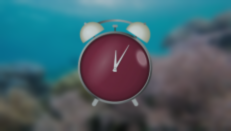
12:05
